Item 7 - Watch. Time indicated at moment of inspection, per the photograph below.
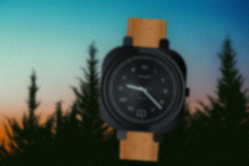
9:22
